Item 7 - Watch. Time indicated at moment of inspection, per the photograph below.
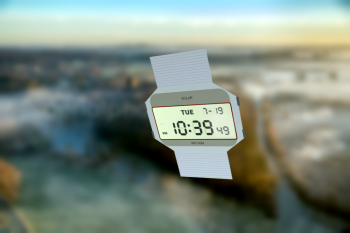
10:39:49
